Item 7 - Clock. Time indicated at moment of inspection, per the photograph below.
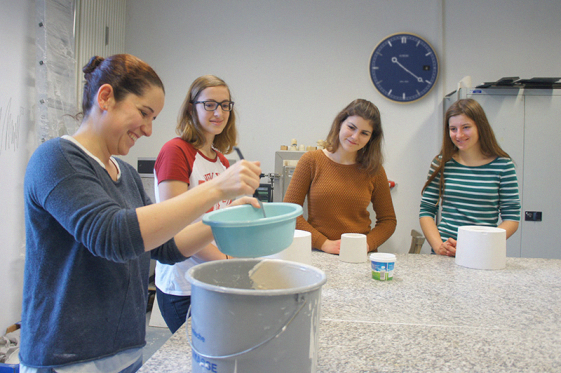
10:21
